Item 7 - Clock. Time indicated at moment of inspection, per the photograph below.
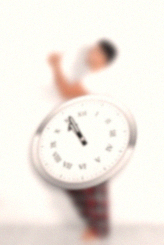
10:56
